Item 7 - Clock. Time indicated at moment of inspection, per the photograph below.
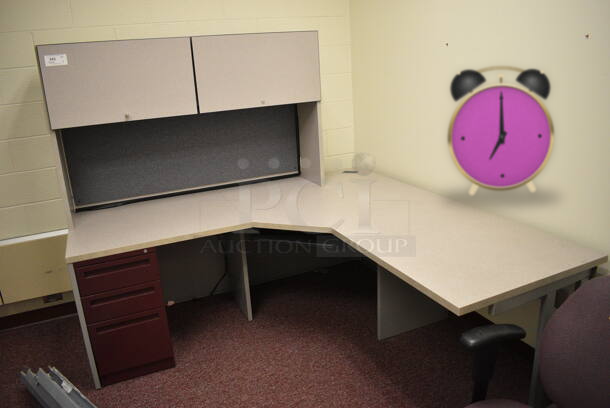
7:00
